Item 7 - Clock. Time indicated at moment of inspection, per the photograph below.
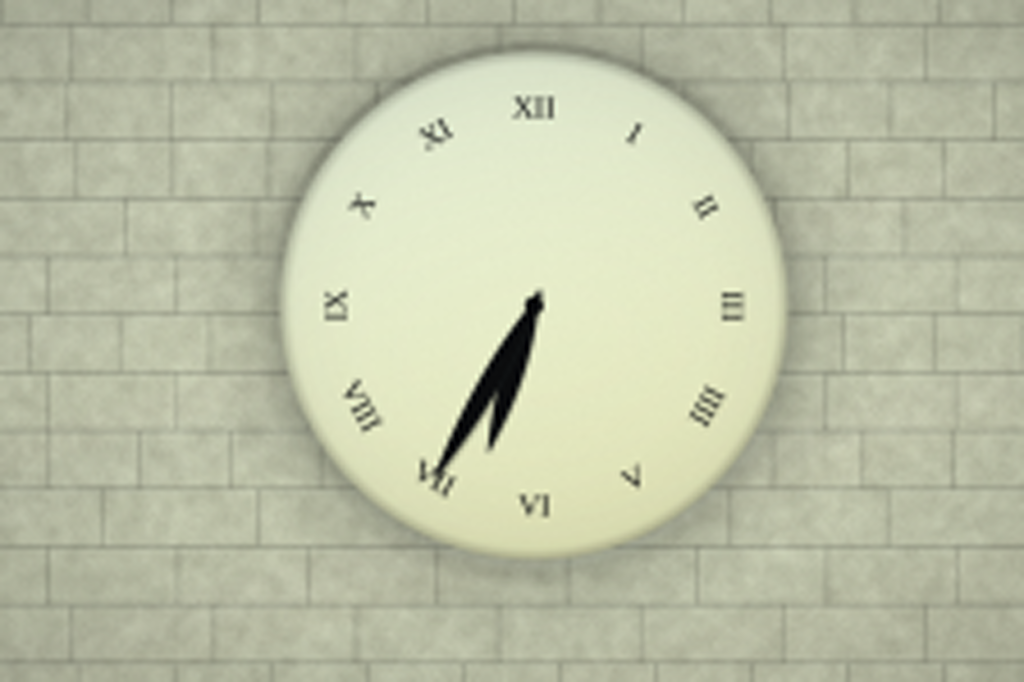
6:35
